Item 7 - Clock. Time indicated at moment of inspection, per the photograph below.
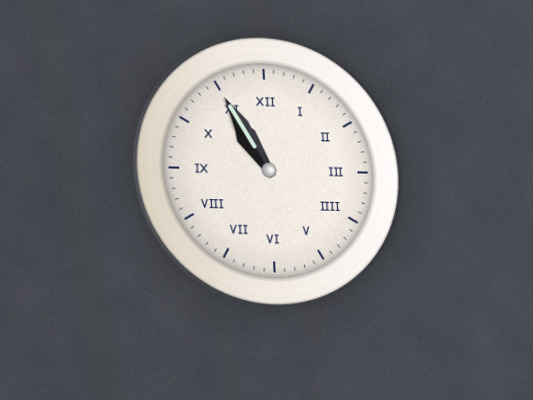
10:55
